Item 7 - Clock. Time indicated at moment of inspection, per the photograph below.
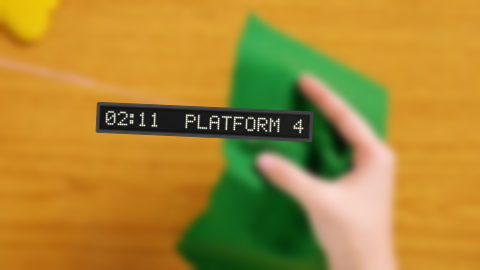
2:11
